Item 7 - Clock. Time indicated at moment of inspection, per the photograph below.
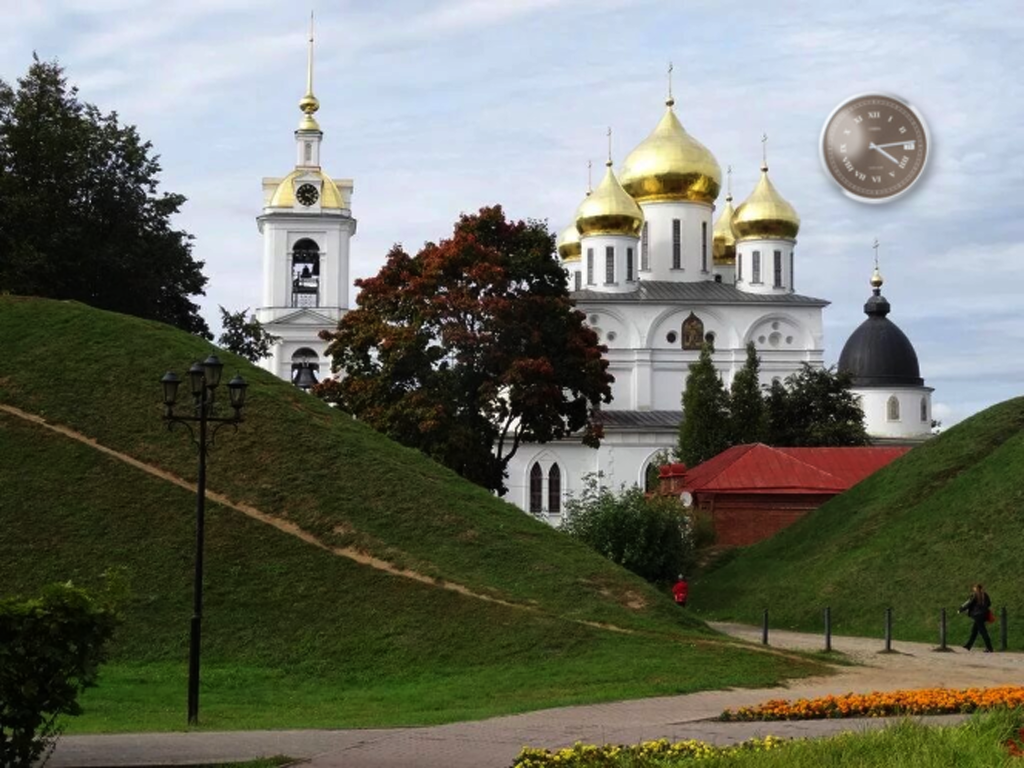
4:14
